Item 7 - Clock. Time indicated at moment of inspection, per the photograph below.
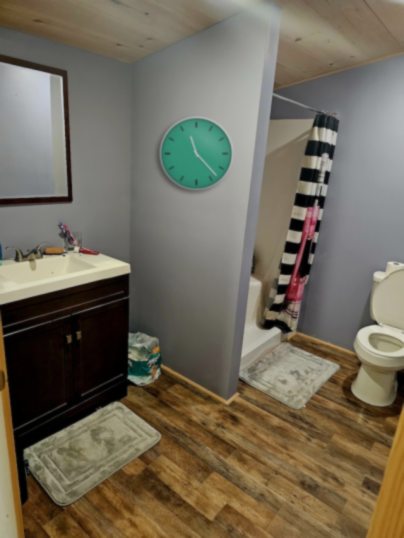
11:23
